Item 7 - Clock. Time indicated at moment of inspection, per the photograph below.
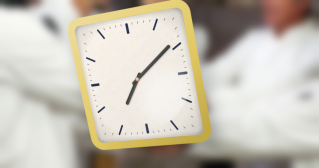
7:09
